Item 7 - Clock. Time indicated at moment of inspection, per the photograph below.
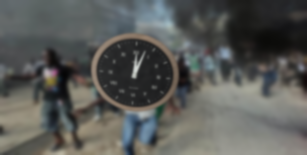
12:03
